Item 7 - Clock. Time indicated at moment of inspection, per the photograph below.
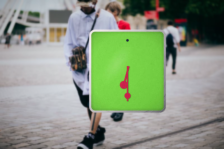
6:30
